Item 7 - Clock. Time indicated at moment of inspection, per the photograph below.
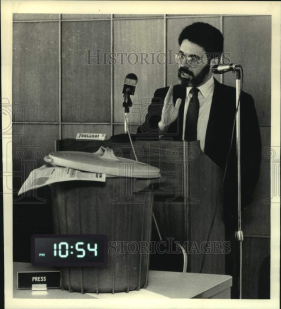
10:54
